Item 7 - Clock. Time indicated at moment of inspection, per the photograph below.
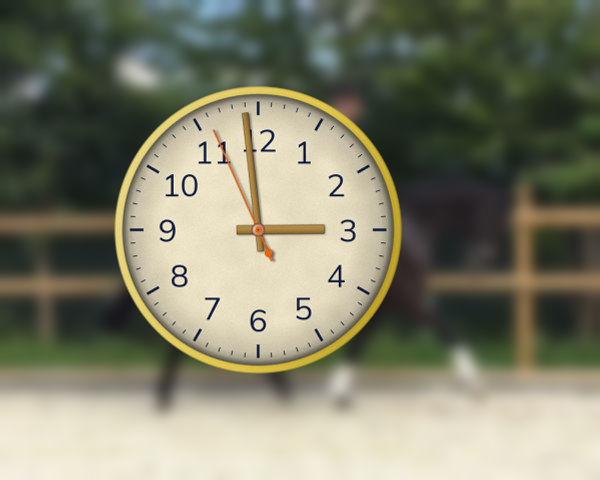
2:58:56
